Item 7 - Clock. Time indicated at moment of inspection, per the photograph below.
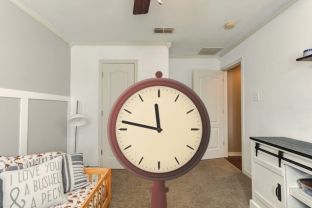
11:47
